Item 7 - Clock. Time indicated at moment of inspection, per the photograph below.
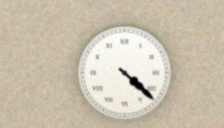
4:22
